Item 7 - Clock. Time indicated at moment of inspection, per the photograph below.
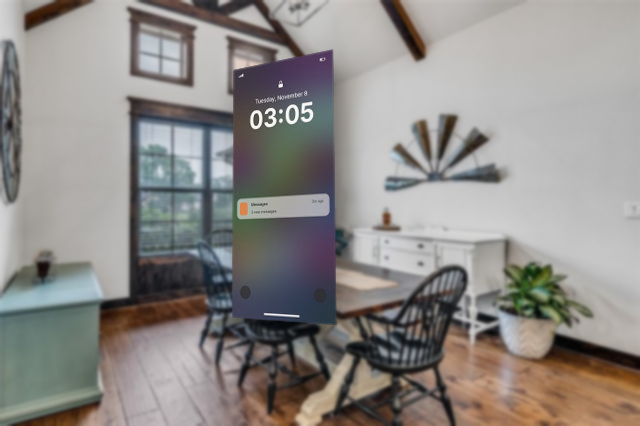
3:05
